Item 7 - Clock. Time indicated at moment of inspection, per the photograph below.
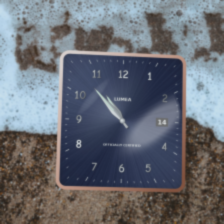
10:53
